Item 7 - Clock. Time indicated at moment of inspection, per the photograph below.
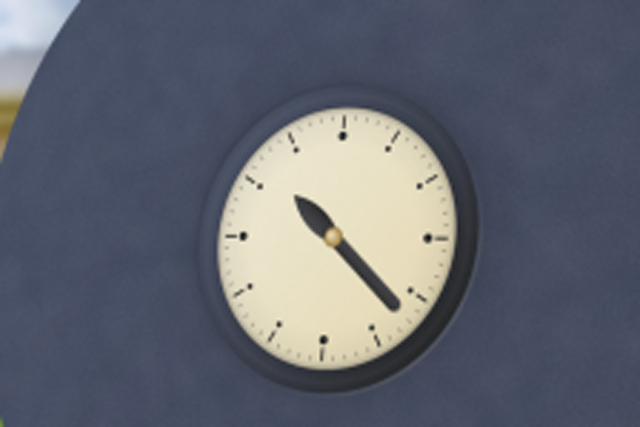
10:22
